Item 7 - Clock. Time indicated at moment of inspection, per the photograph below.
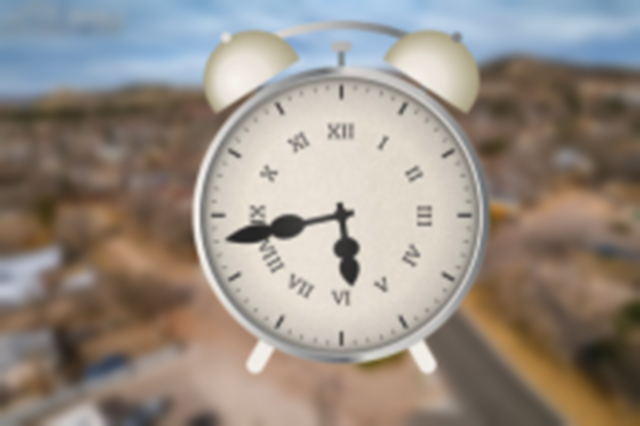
5:43
